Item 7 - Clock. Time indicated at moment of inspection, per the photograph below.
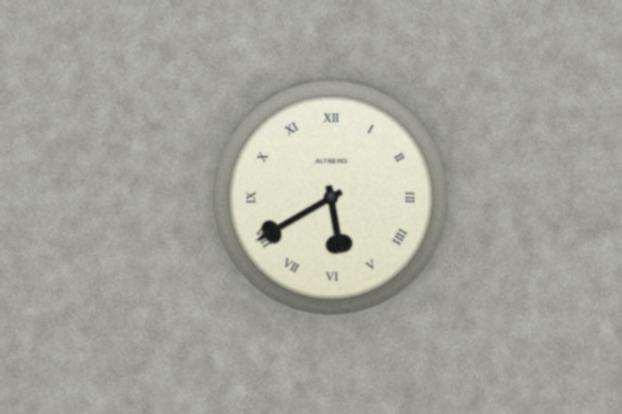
5:40
